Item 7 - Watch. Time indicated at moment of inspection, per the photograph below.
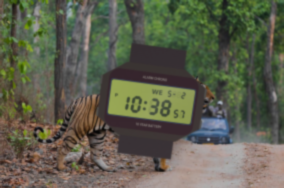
10:38
